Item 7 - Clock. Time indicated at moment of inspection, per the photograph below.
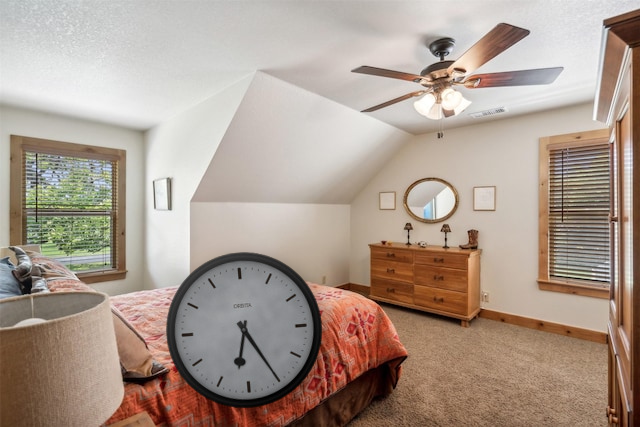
6:25
